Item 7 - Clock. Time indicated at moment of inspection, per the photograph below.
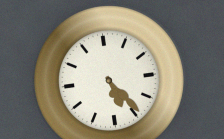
5:24
